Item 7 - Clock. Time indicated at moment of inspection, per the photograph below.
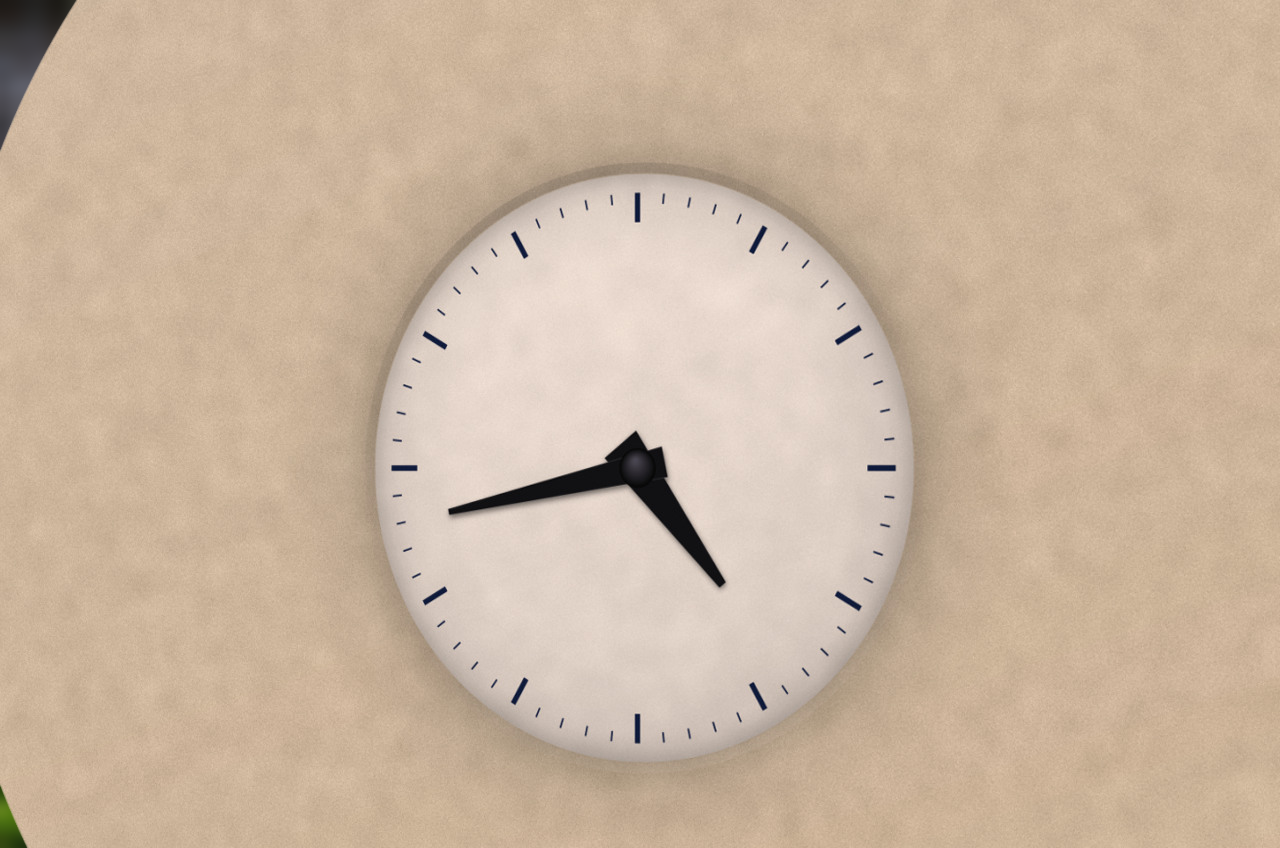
4:43
